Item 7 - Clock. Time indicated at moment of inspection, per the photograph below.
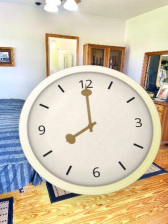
8:00
